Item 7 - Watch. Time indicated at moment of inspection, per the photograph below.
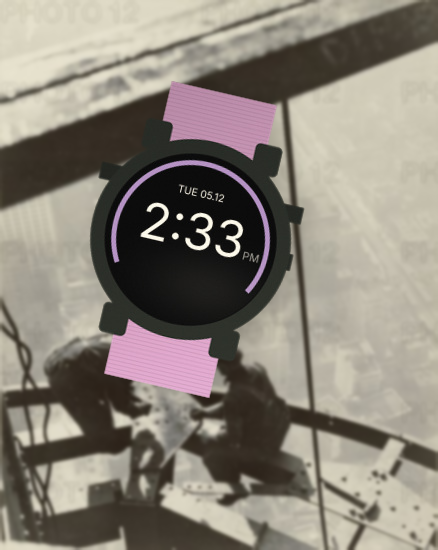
2:33
